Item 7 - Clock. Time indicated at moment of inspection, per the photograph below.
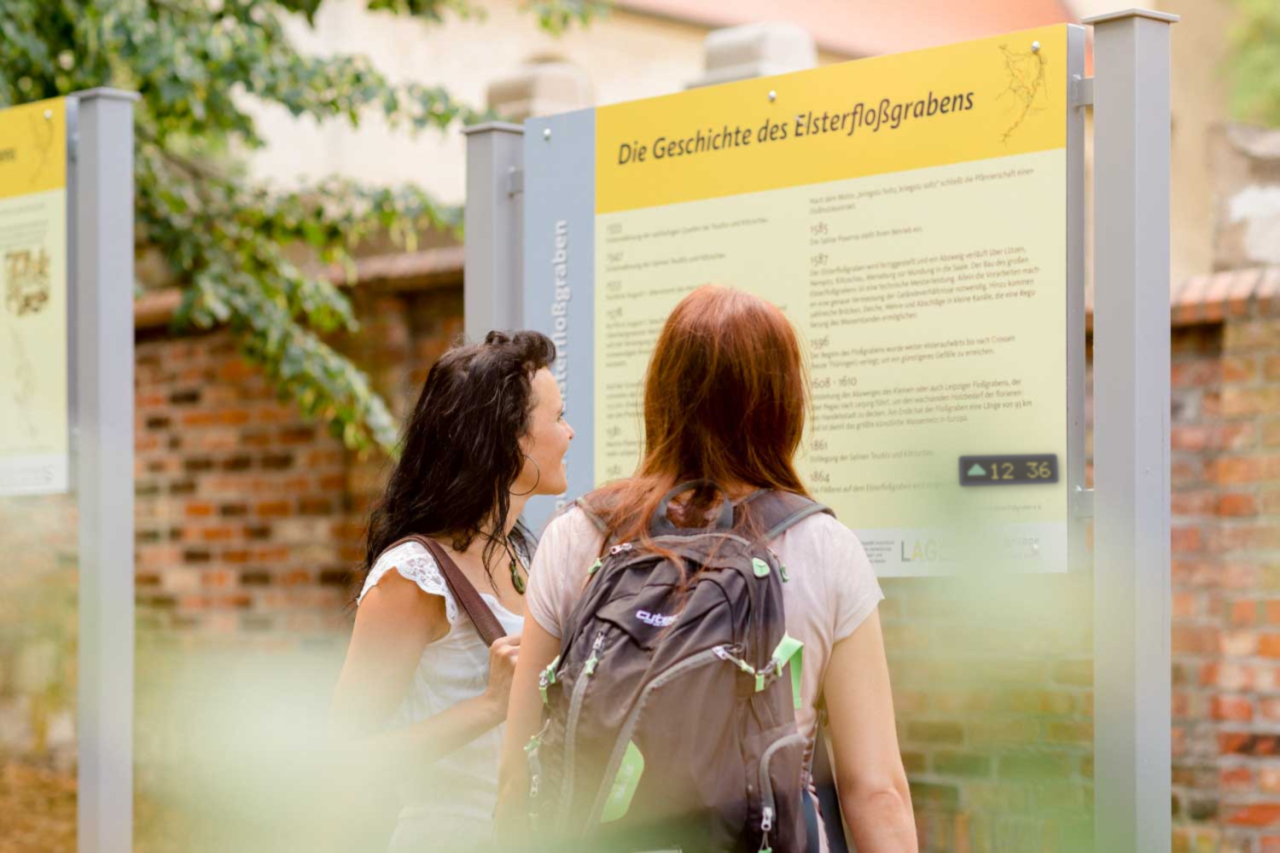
12:36
